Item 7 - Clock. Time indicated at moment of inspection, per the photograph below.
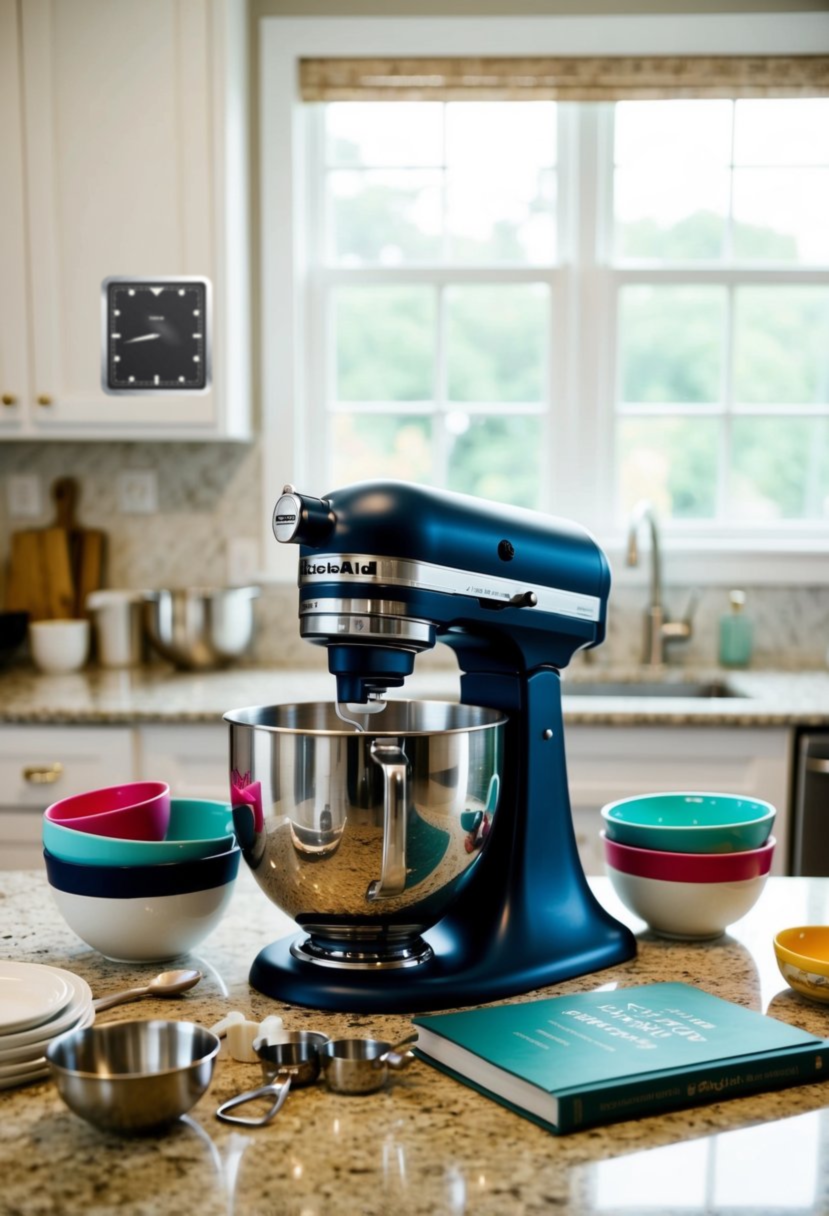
8:43
